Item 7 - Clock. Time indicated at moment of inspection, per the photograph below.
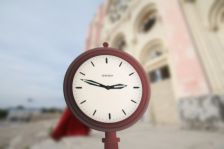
2:48
